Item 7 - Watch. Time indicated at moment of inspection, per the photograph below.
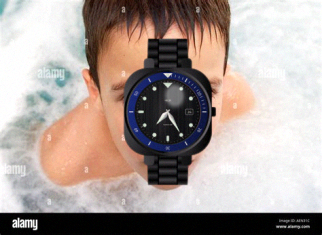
7:25
